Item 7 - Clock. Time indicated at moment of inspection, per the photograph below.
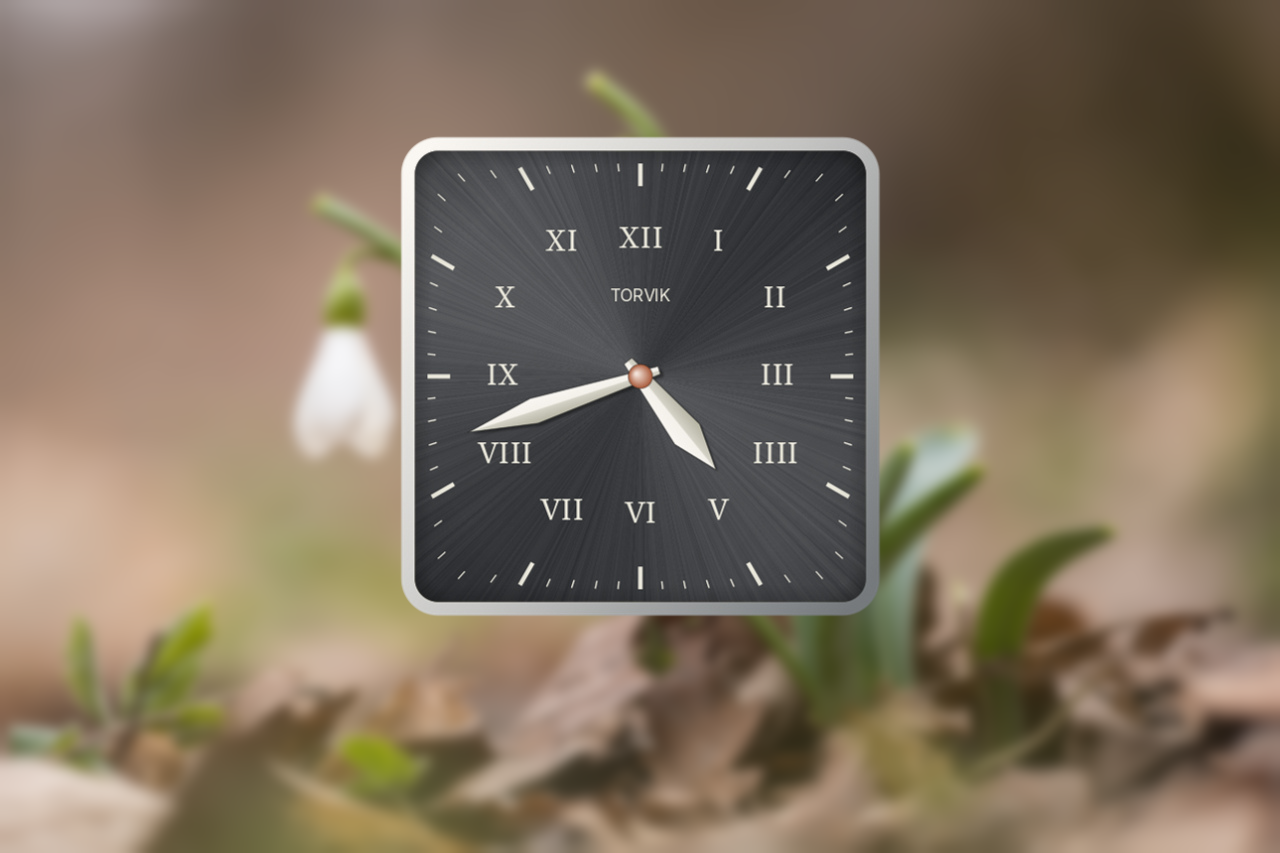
4:42
